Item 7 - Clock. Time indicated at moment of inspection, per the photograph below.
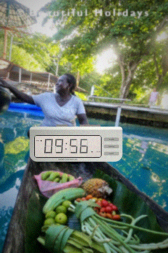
9:56
